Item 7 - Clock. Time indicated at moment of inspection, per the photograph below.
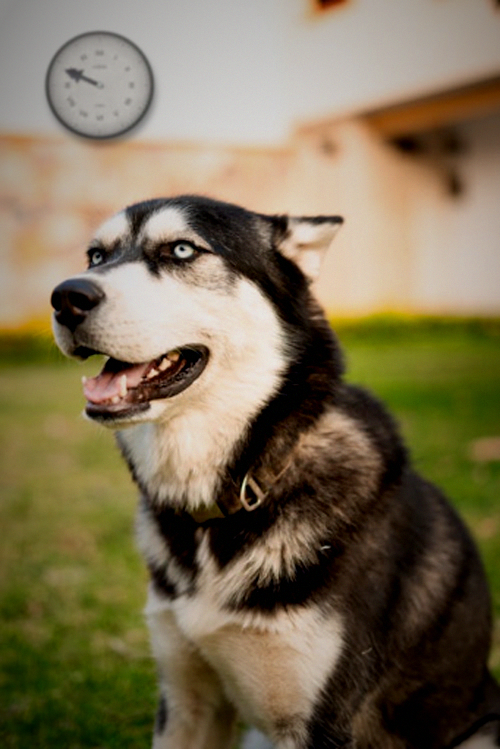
9:49
